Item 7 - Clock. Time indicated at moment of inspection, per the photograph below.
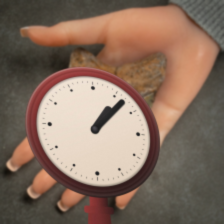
1:07
